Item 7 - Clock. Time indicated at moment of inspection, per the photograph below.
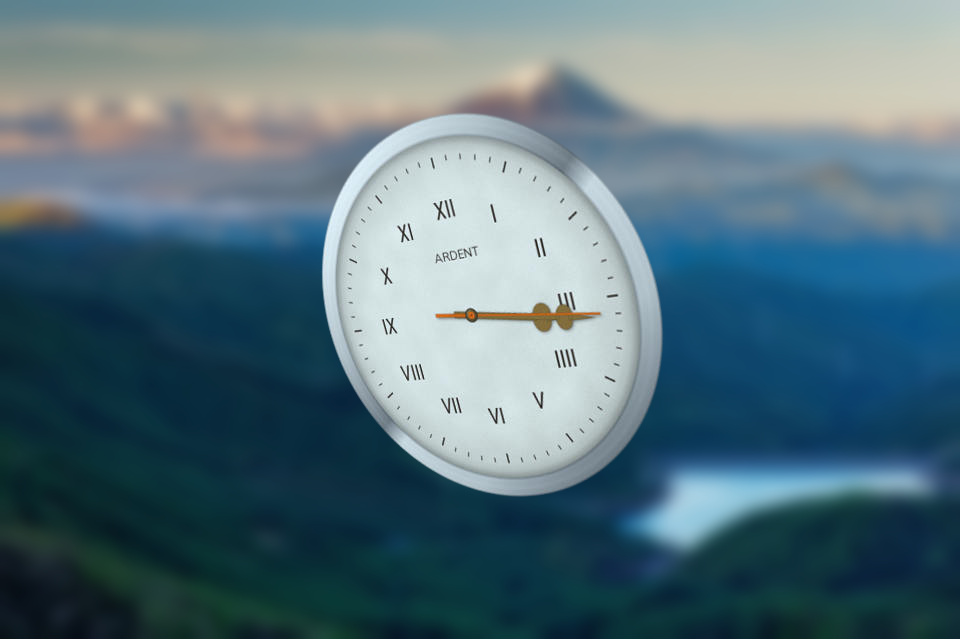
3:16:16
